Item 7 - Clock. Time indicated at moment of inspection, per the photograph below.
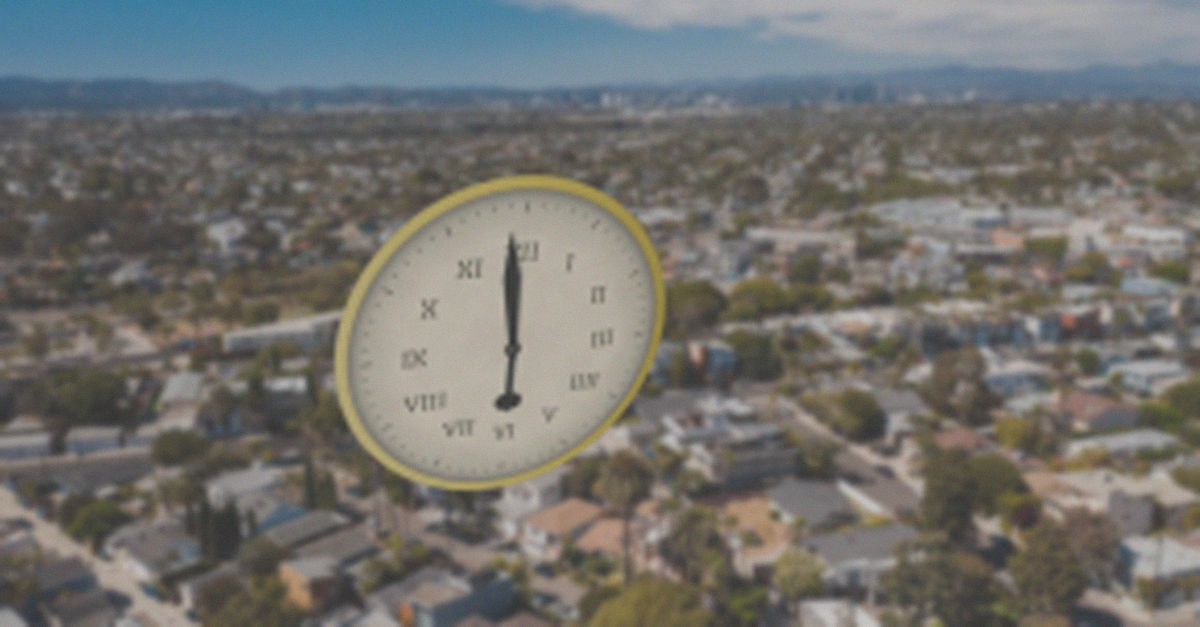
5:59
